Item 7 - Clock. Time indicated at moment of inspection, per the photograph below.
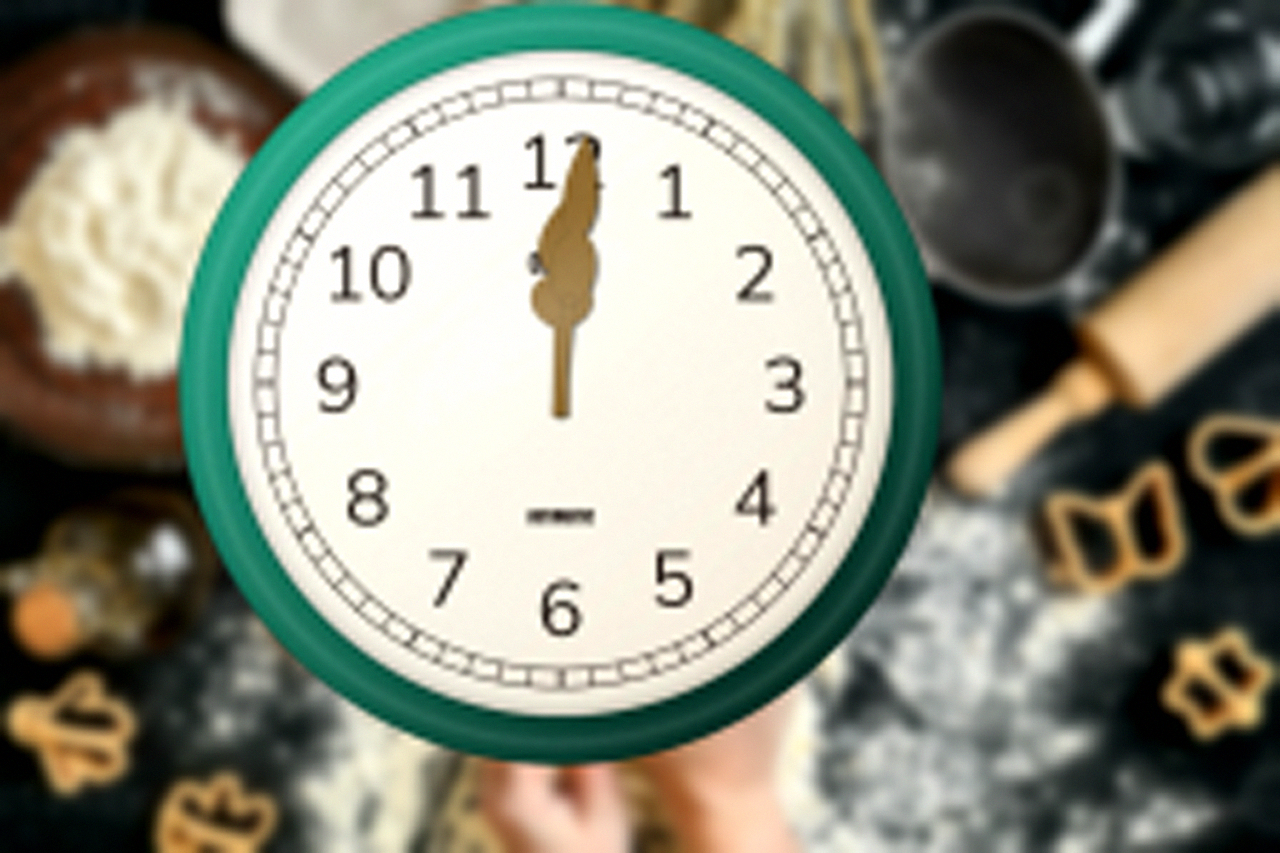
12:01
